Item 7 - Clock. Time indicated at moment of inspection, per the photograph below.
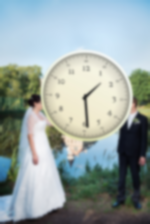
1:29
